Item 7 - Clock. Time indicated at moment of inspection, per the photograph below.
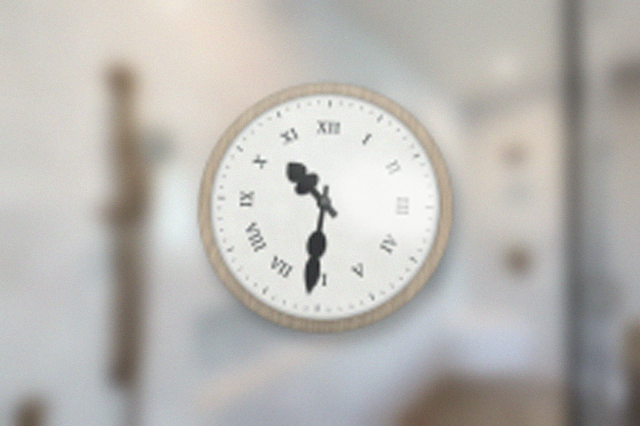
10:31
